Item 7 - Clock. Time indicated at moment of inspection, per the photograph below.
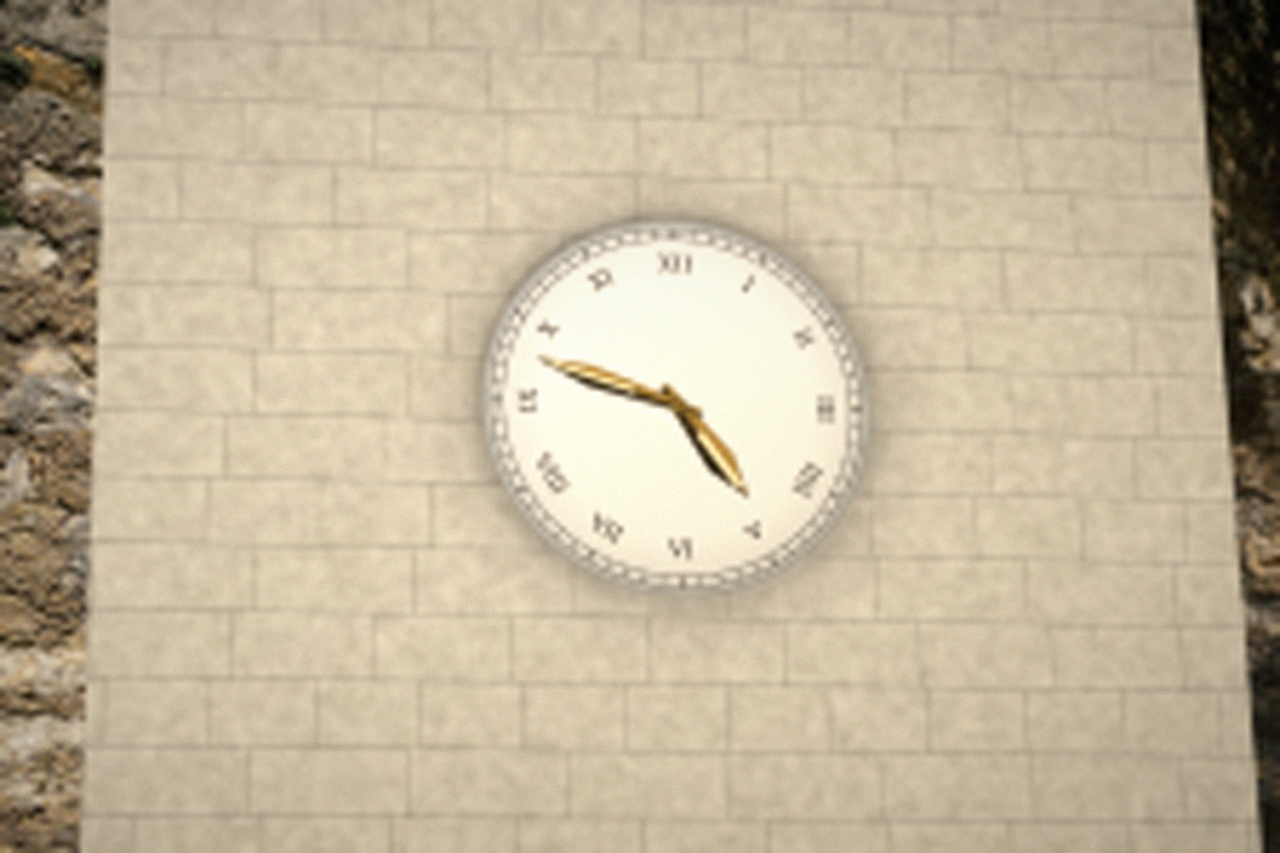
4:48
